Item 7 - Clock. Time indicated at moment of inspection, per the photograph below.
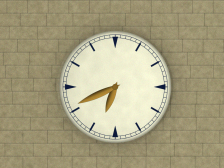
6:41
